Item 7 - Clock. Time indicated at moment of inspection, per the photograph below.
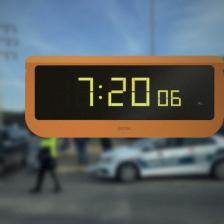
7:20:06
